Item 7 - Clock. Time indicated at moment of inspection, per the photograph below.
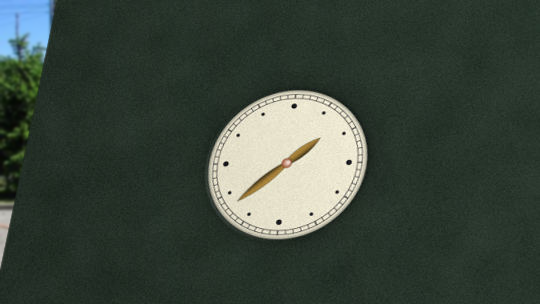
1:38
